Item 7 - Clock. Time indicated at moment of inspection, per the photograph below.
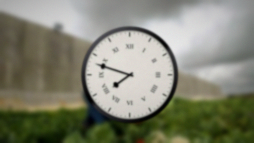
7:48
